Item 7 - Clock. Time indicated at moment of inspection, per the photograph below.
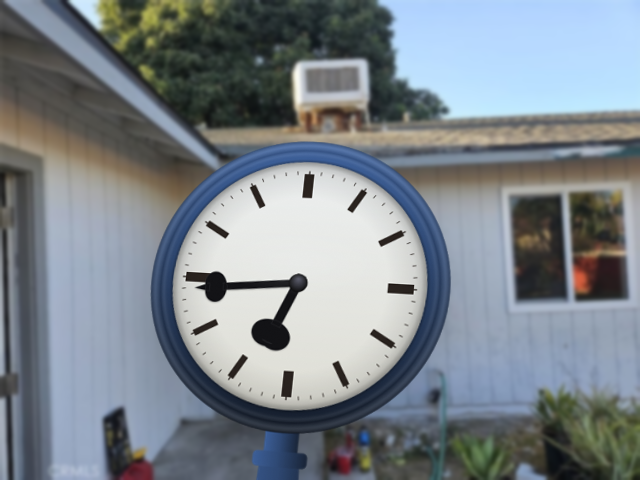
6:44
